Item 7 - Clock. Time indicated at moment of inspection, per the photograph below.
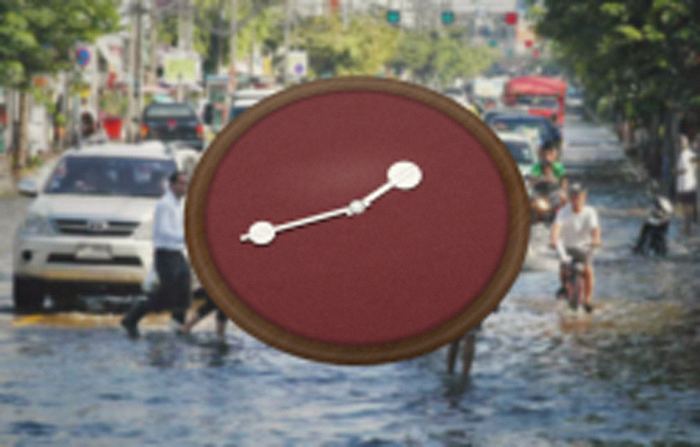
1:42
